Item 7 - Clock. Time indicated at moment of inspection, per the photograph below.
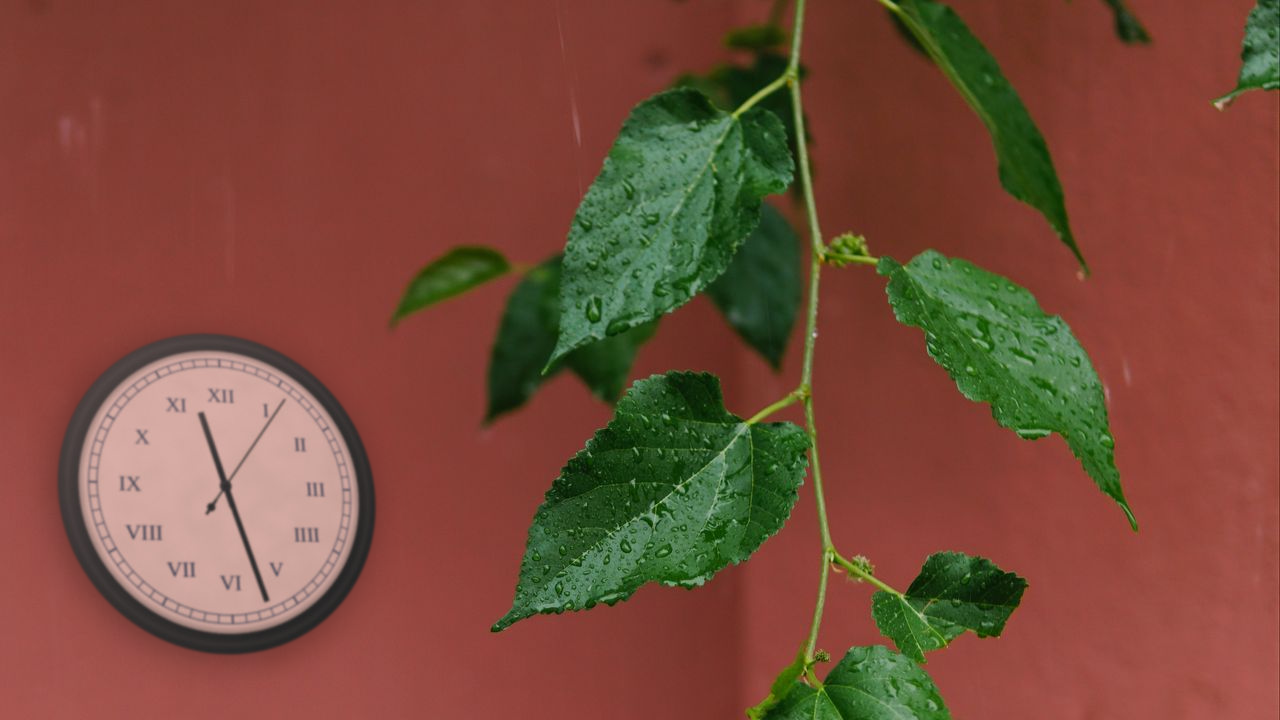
11:27:06
